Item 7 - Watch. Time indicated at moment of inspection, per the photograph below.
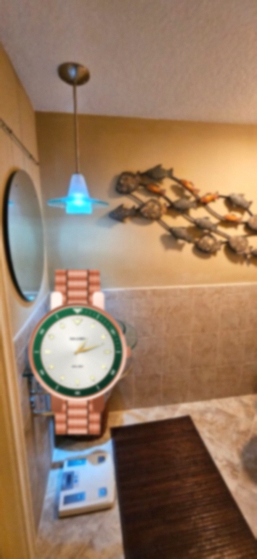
1:12
